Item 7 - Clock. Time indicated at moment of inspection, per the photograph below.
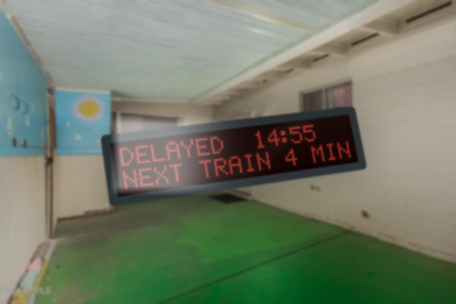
14:55
